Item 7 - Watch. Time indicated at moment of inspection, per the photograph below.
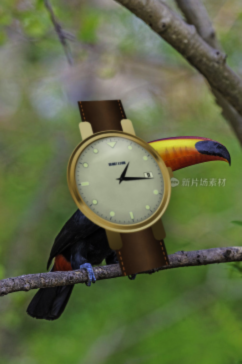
1:16
